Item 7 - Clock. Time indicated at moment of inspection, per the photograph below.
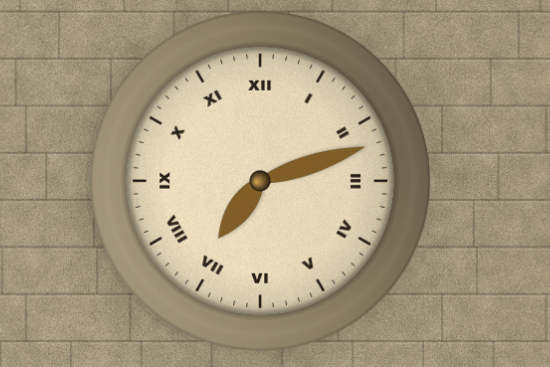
7:12
